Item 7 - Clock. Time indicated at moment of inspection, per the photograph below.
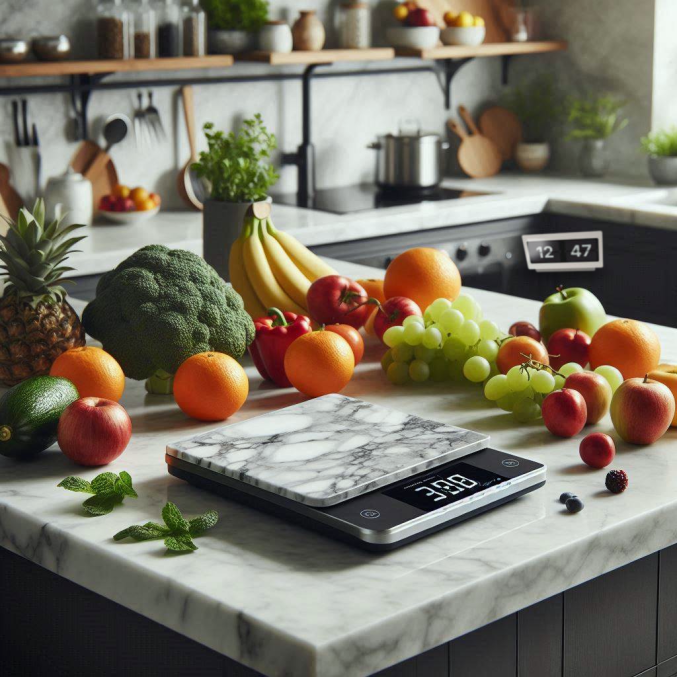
12:47
